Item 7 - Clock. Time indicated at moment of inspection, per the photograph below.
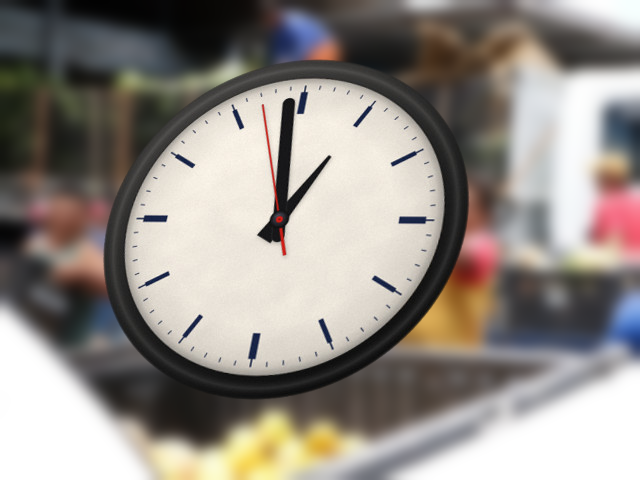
12:58:57
